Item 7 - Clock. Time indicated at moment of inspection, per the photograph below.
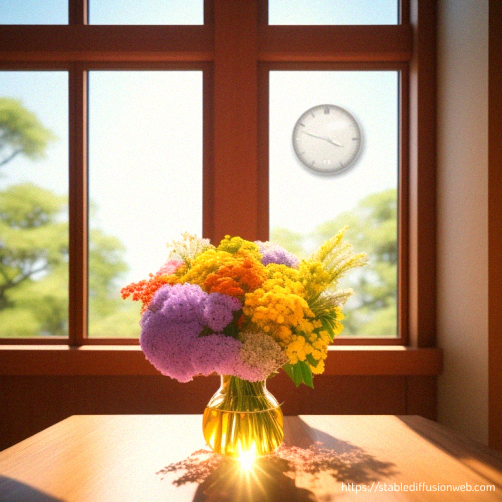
3:48
